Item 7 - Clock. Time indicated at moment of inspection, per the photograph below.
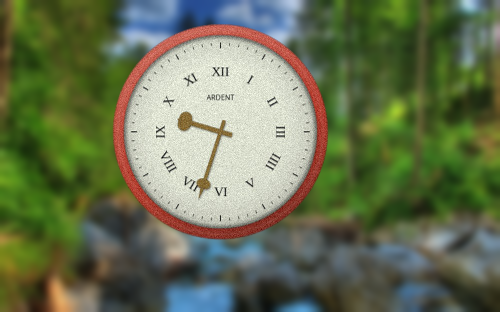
9:33
